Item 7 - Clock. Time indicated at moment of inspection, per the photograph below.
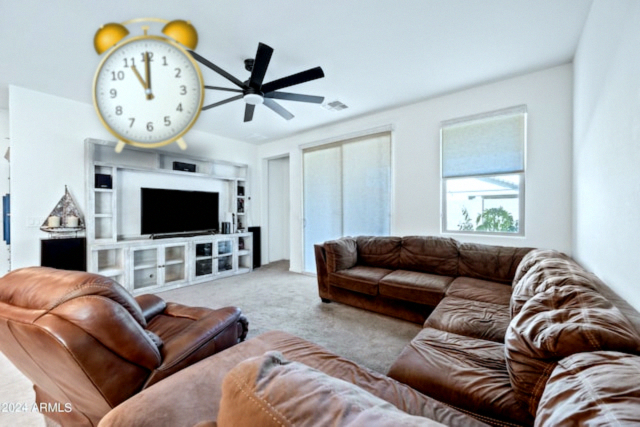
11:00
